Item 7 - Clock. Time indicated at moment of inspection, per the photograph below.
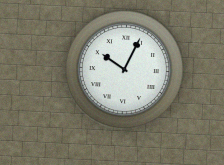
10:04
